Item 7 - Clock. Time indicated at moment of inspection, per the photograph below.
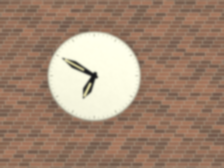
6:50
